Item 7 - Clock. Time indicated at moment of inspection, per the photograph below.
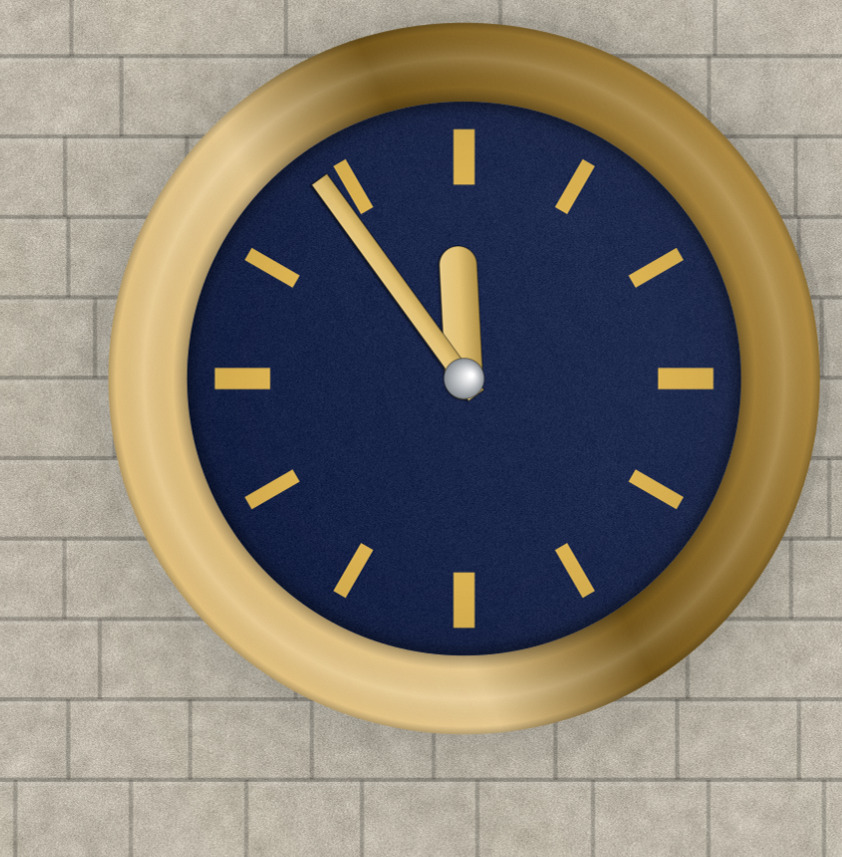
11:54
